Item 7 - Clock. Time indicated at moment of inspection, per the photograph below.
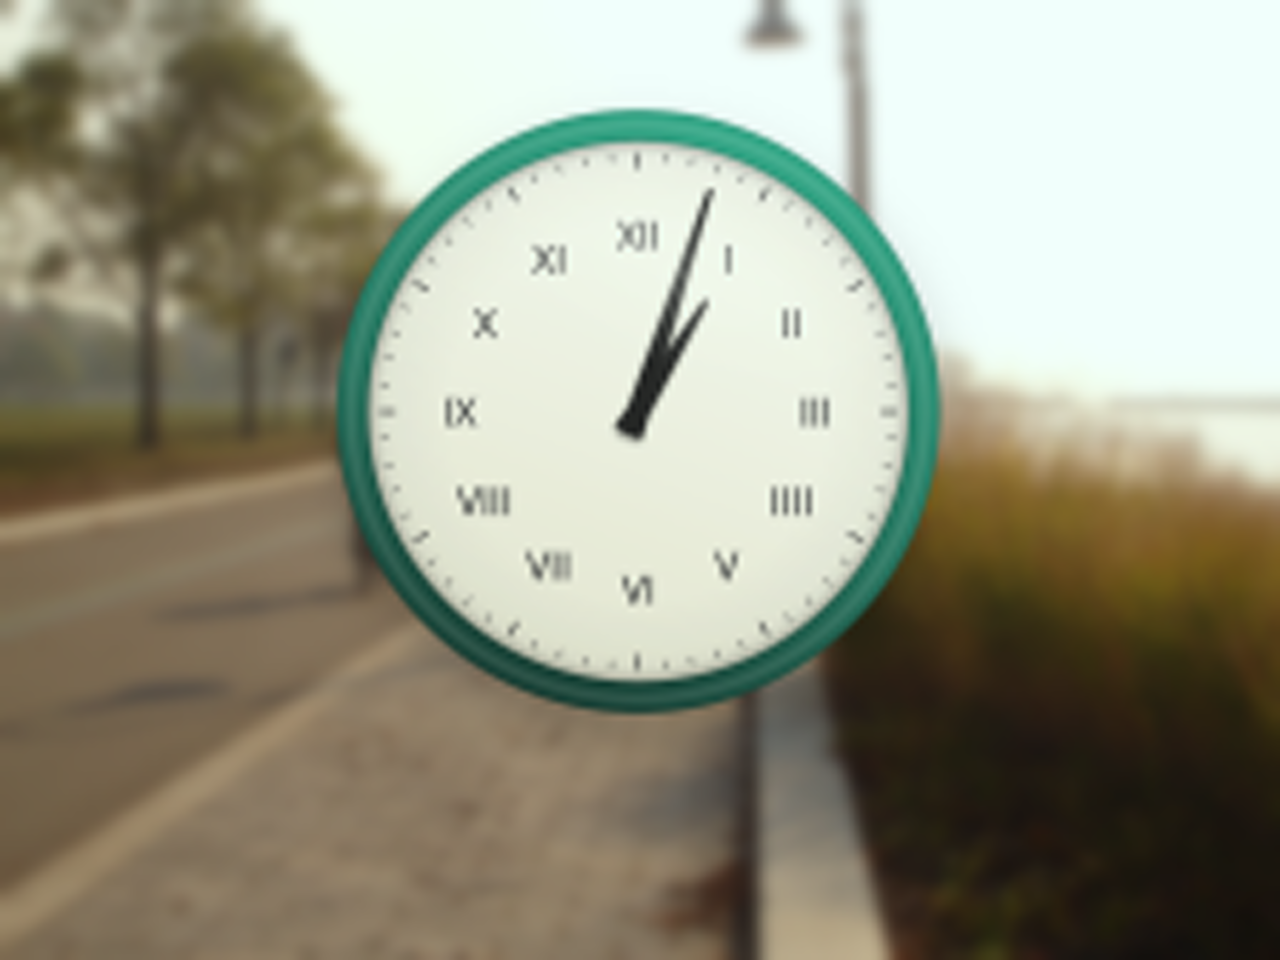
1:03
